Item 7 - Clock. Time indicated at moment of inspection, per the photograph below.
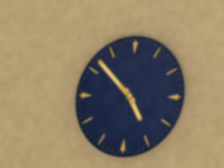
4:52
